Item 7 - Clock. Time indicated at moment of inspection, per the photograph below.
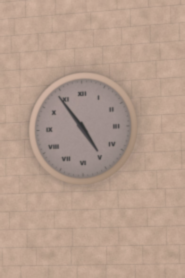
4:54
